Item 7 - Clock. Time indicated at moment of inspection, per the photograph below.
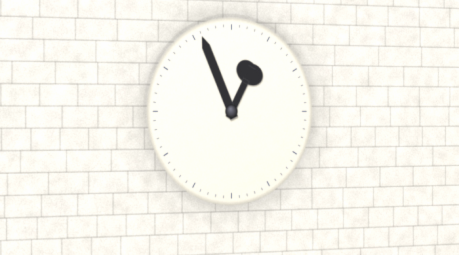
12:56
